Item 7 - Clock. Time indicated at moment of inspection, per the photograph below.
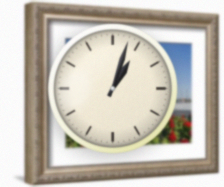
1:03
